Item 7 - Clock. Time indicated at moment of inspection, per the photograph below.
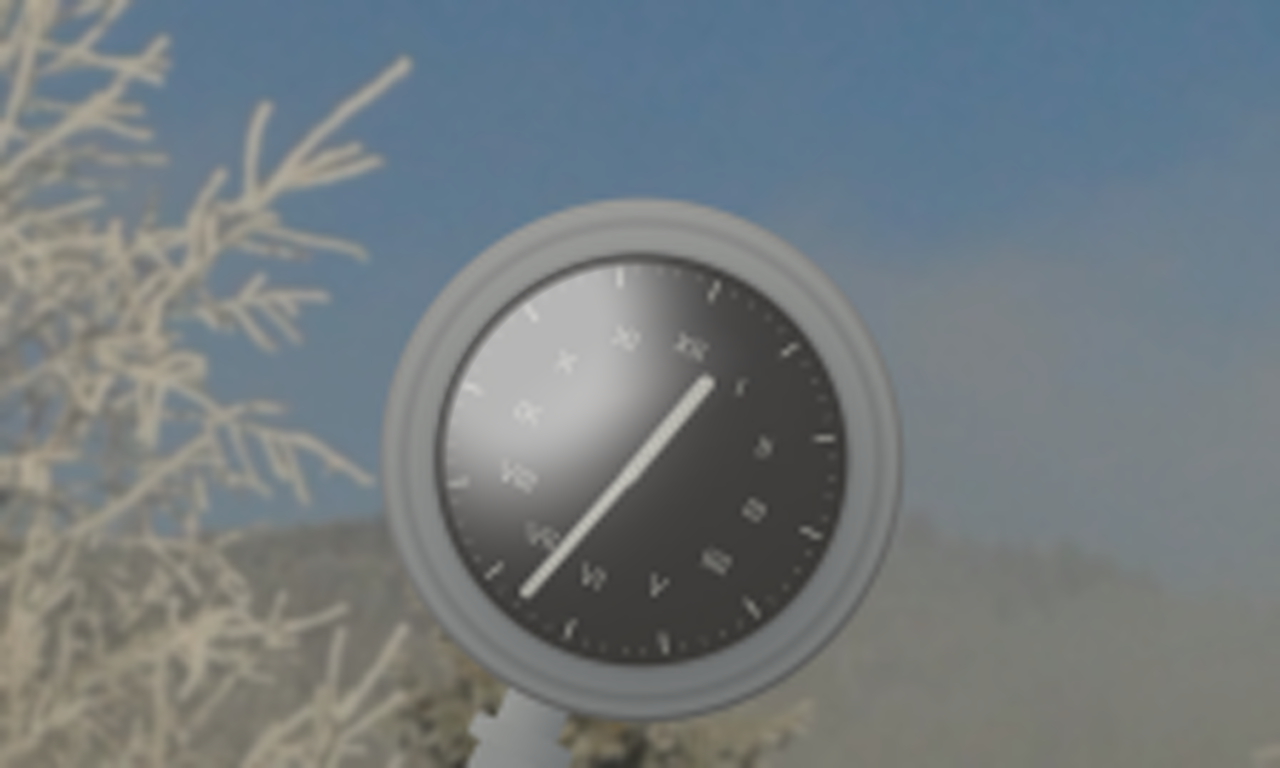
12:33
